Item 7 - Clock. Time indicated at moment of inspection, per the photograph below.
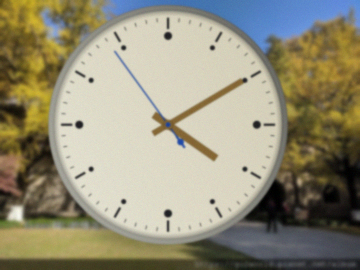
4:09:54
